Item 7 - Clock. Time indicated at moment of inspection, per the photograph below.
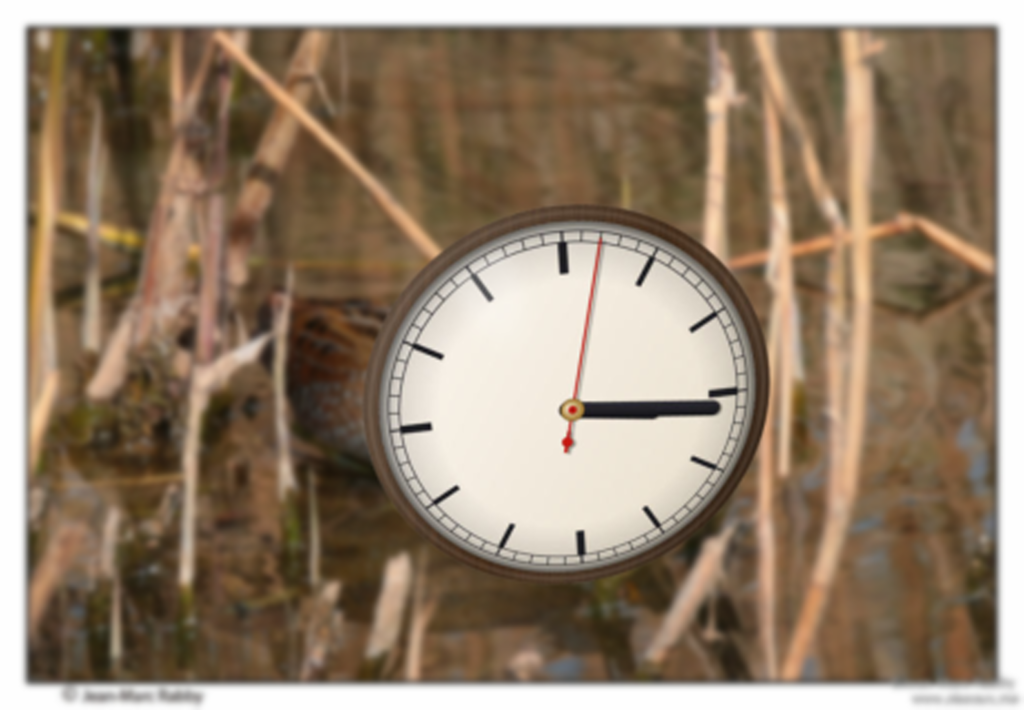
3:16:02
